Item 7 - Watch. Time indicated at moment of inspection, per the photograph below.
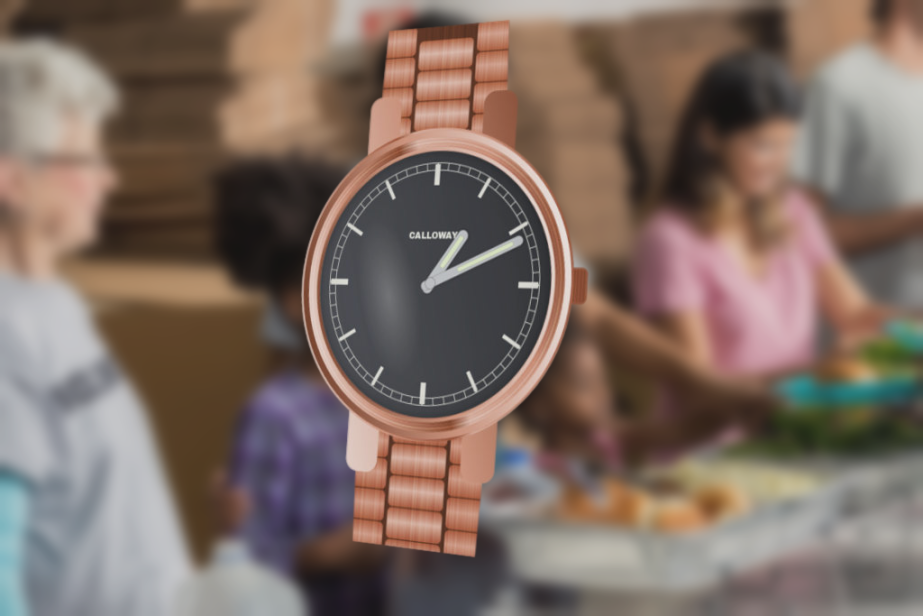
1:11
